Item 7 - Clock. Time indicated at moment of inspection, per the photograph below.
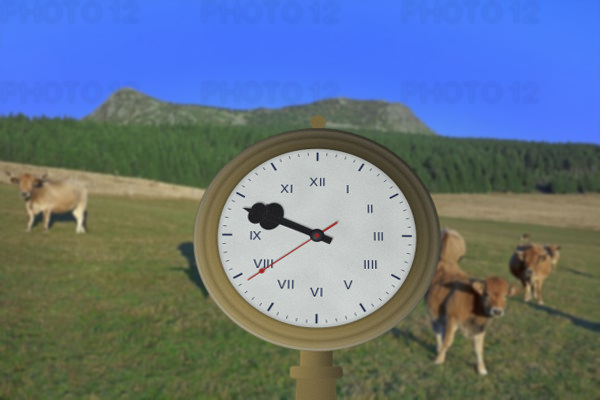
9:48:39
